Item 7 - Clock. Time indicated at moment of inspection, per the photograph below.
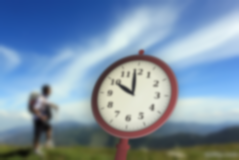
9:59
